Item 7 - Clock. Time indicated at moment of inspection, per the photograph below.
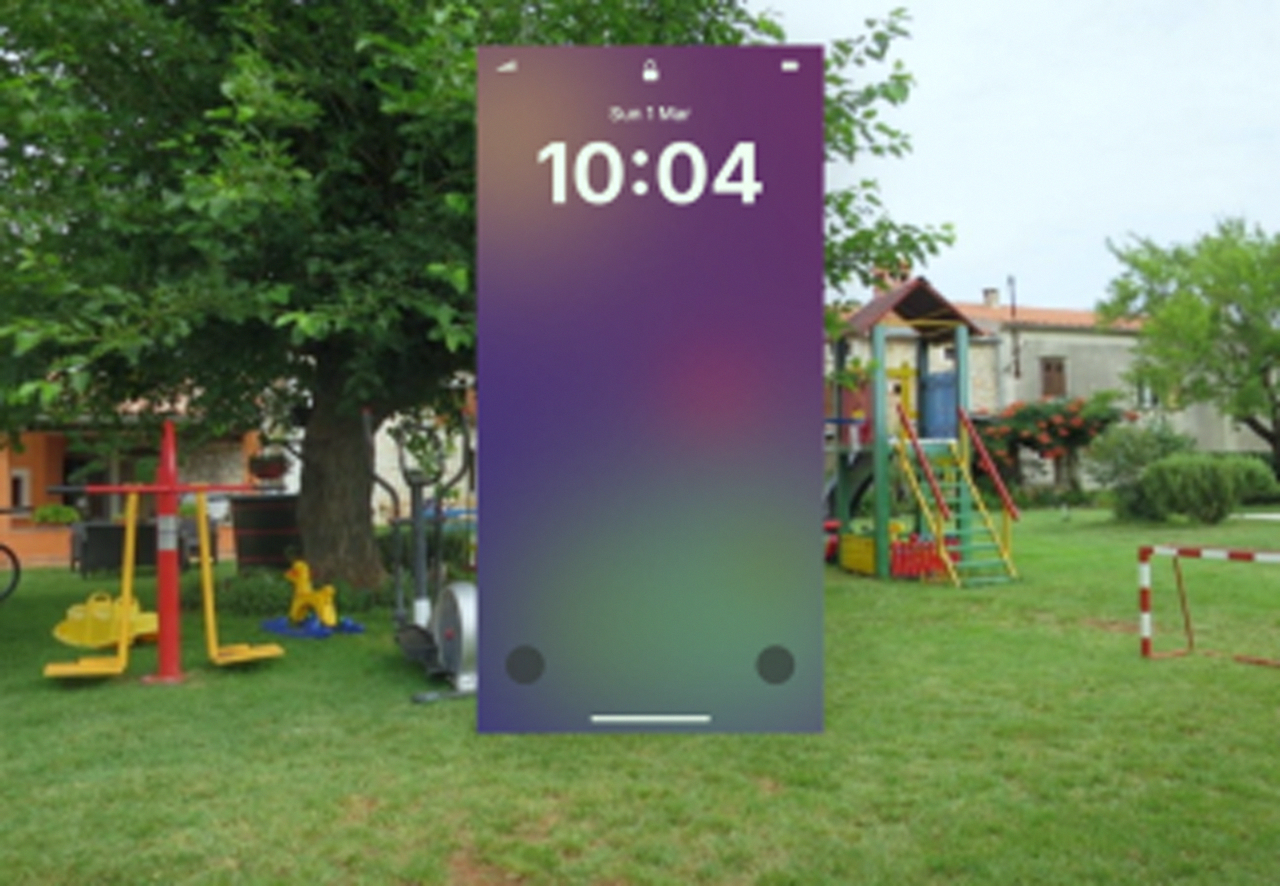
10:04
